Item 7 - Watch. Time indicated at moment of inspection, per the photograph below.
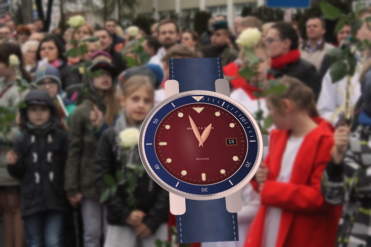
12:57
